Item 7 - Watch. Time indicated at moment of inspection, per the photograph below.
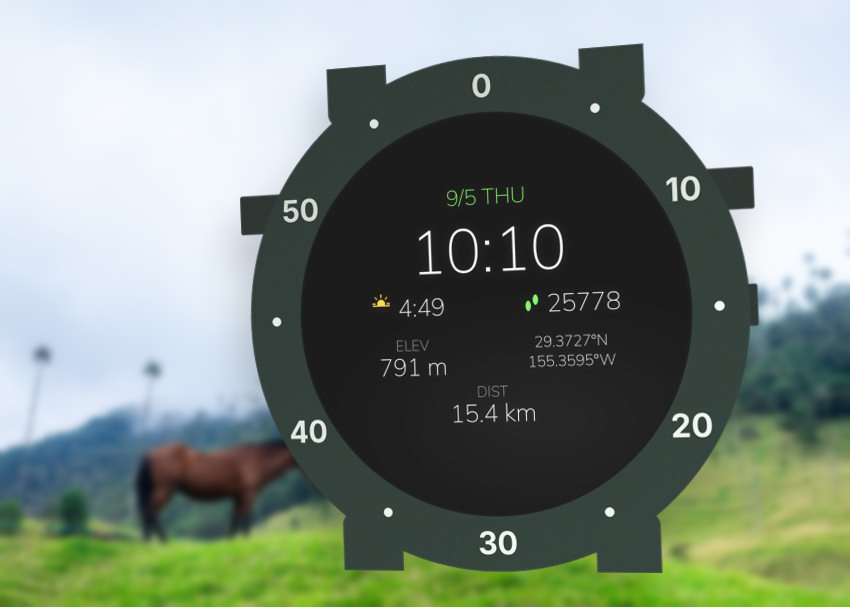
10:10
